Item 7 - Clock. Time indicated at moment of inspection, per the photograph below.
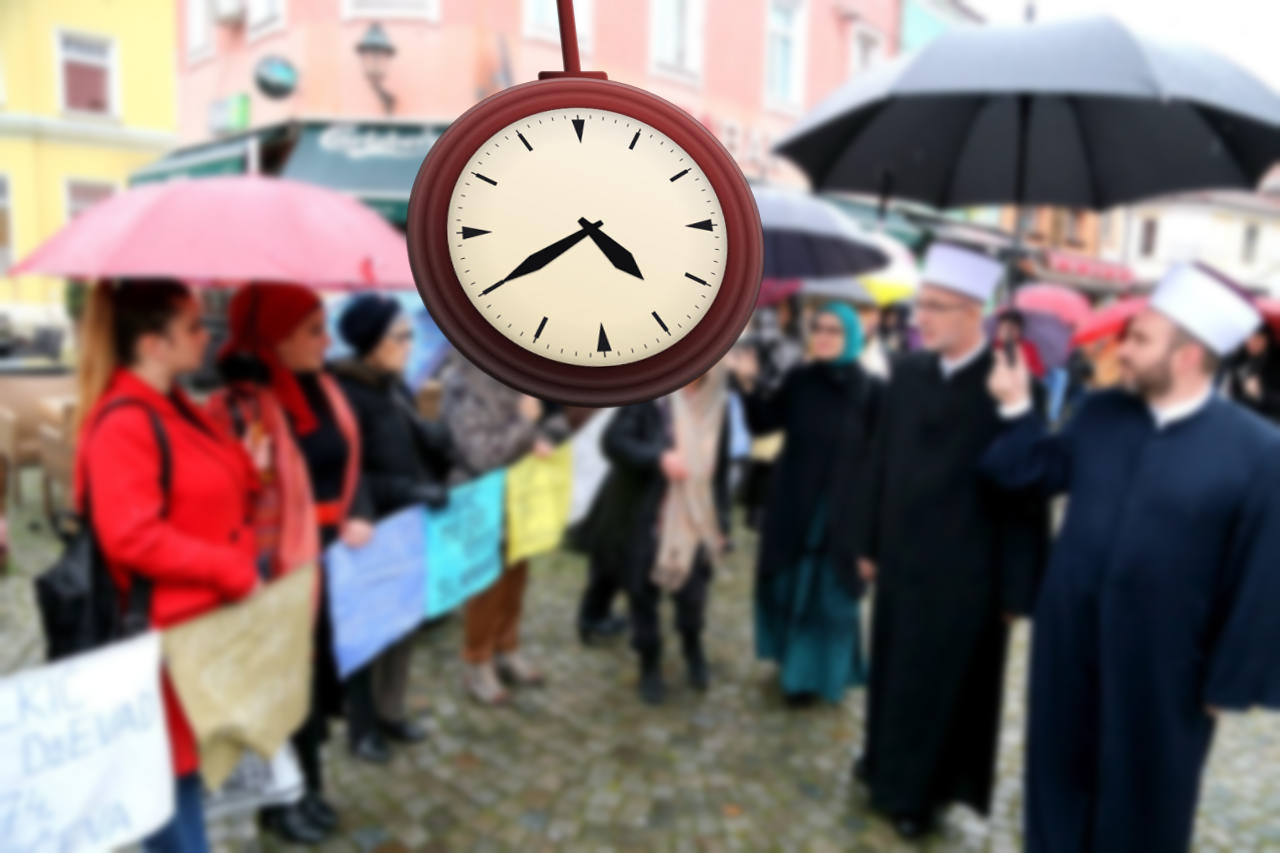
4:40
